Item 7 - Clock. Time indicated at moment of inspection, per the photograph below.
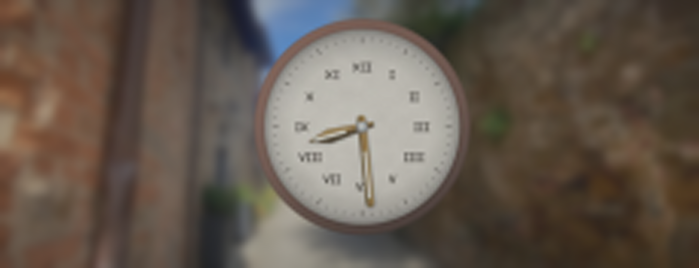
8:29
